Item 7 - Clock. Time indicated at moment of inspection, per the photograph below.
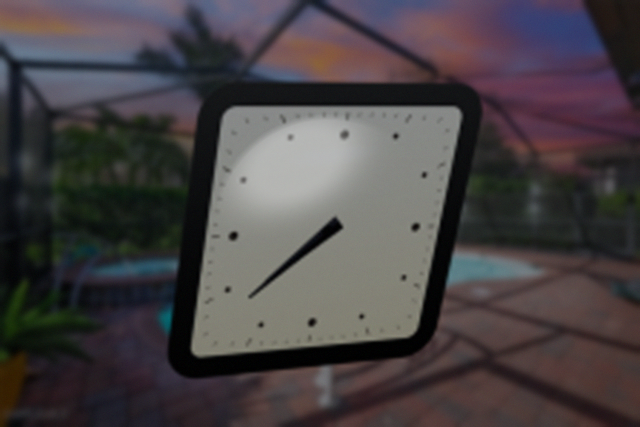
7:38
